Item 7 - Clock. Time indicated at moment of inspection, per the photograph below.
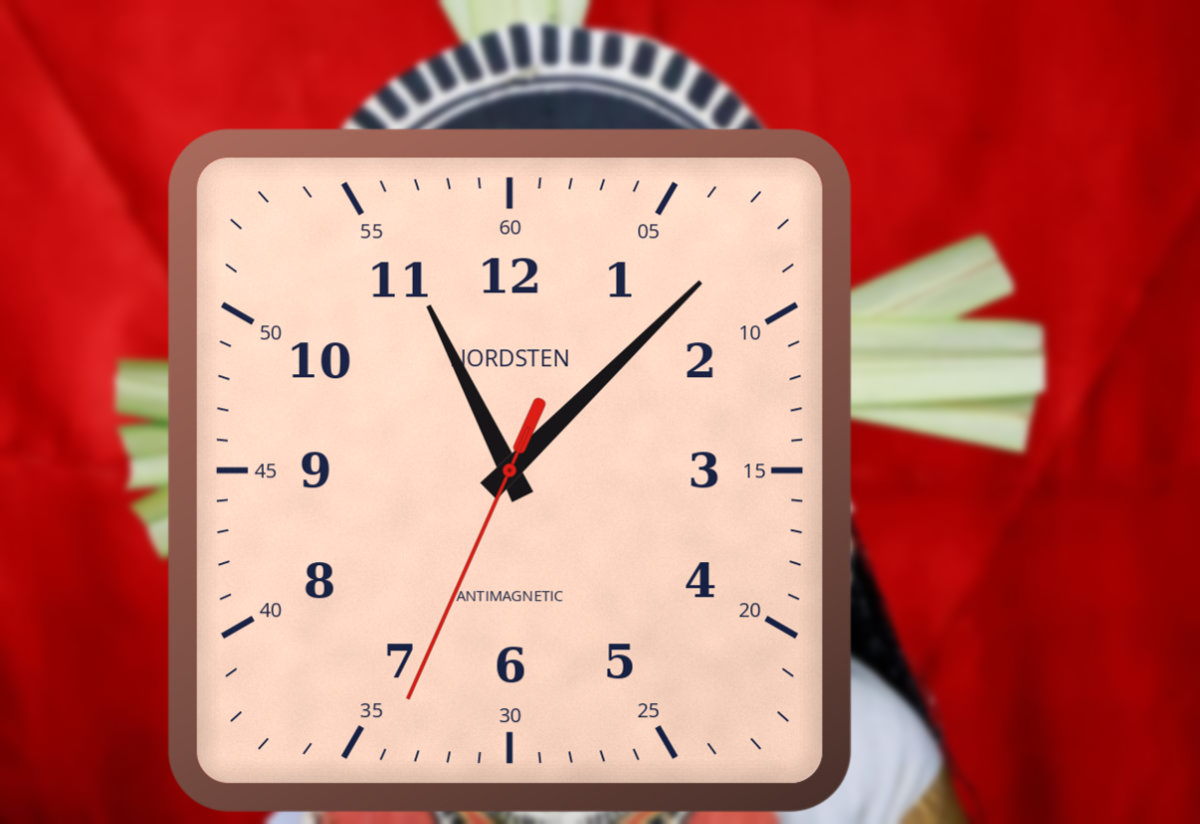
11:07:34
